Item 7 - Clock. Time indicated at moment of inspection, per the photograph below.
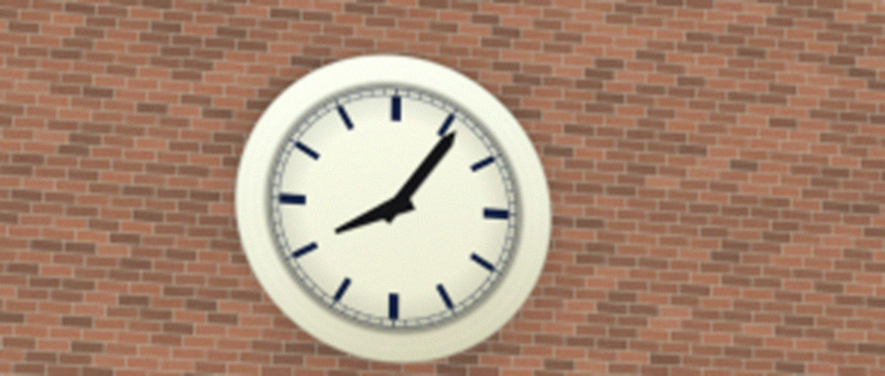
8:06
